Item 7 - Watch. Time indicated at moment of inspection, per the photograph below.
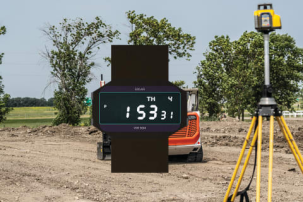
1:53:31
